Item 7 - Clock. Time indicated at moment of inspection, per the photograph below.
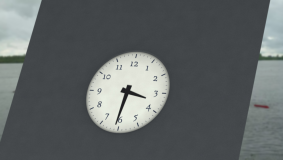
3:31
